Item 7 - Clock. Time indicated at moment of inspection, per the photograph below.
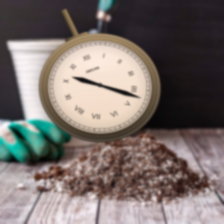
10:22
